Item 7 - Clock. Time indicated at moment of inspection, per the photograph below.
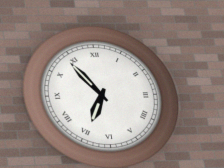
6:54
